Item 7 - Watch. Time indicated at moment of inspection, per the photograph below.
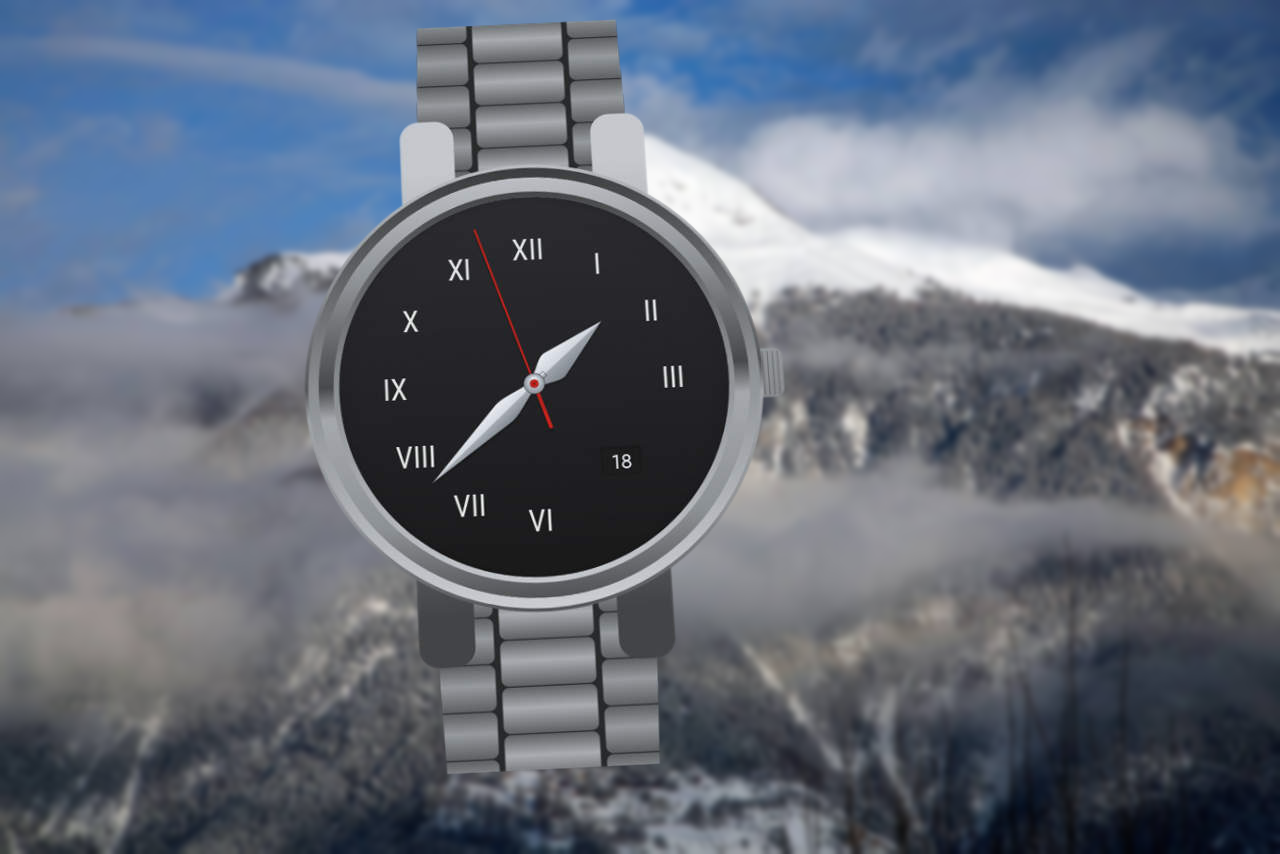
1:37:57
